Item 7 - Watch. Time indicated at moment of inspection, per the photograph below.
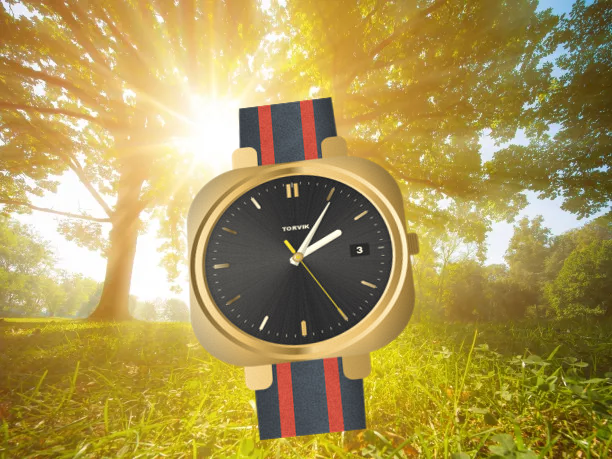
2:05:25
